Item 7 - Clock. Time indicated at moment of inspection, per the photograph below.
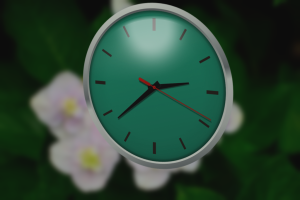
2:38:19
